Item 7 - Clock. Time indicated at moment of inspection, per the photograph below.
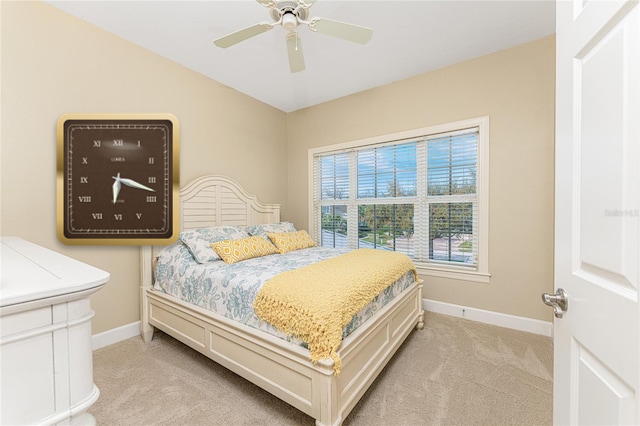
6:18
